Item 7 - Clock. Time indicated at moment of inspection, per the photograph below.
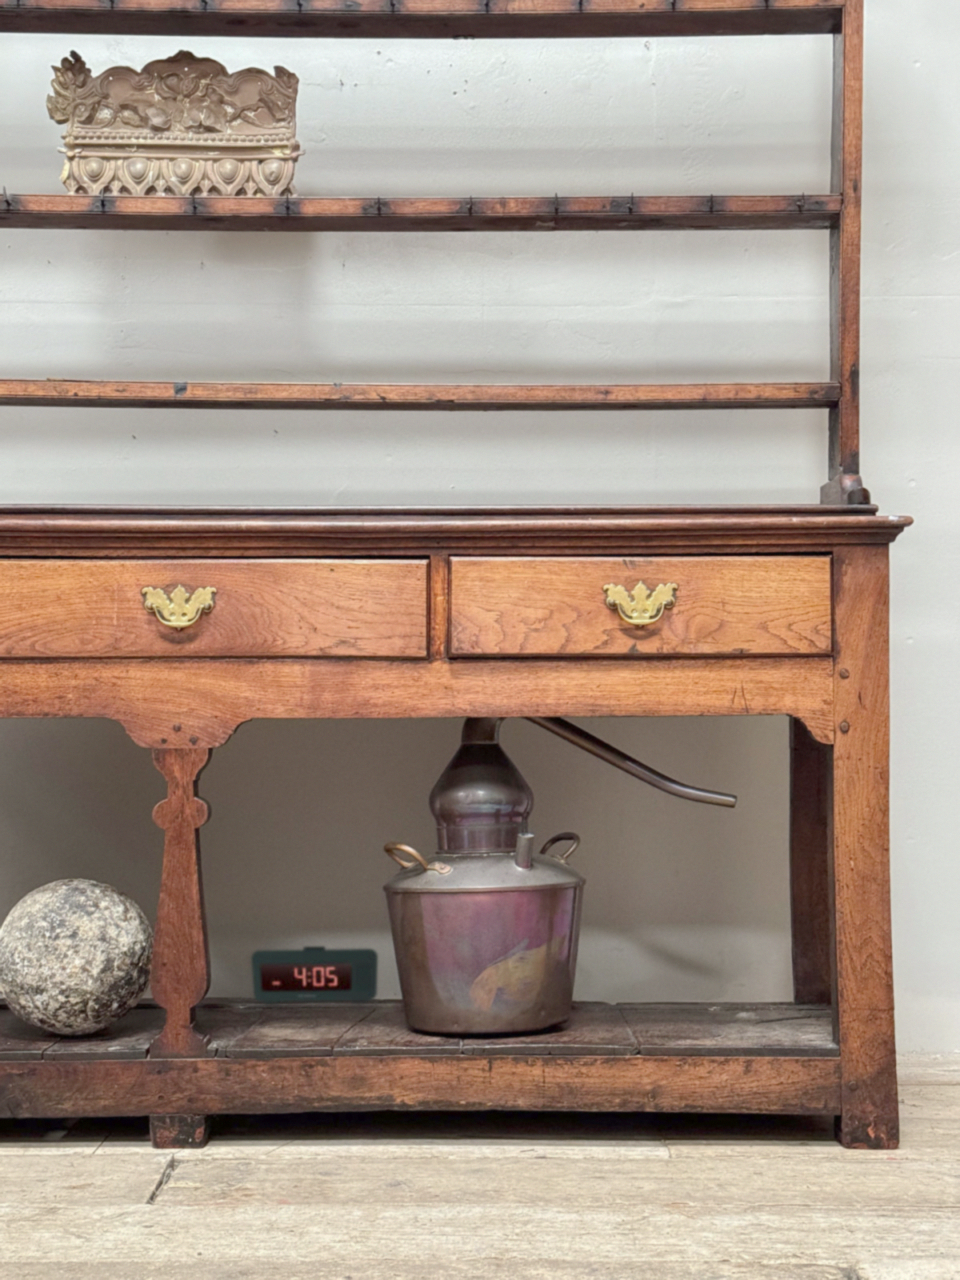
4:05
